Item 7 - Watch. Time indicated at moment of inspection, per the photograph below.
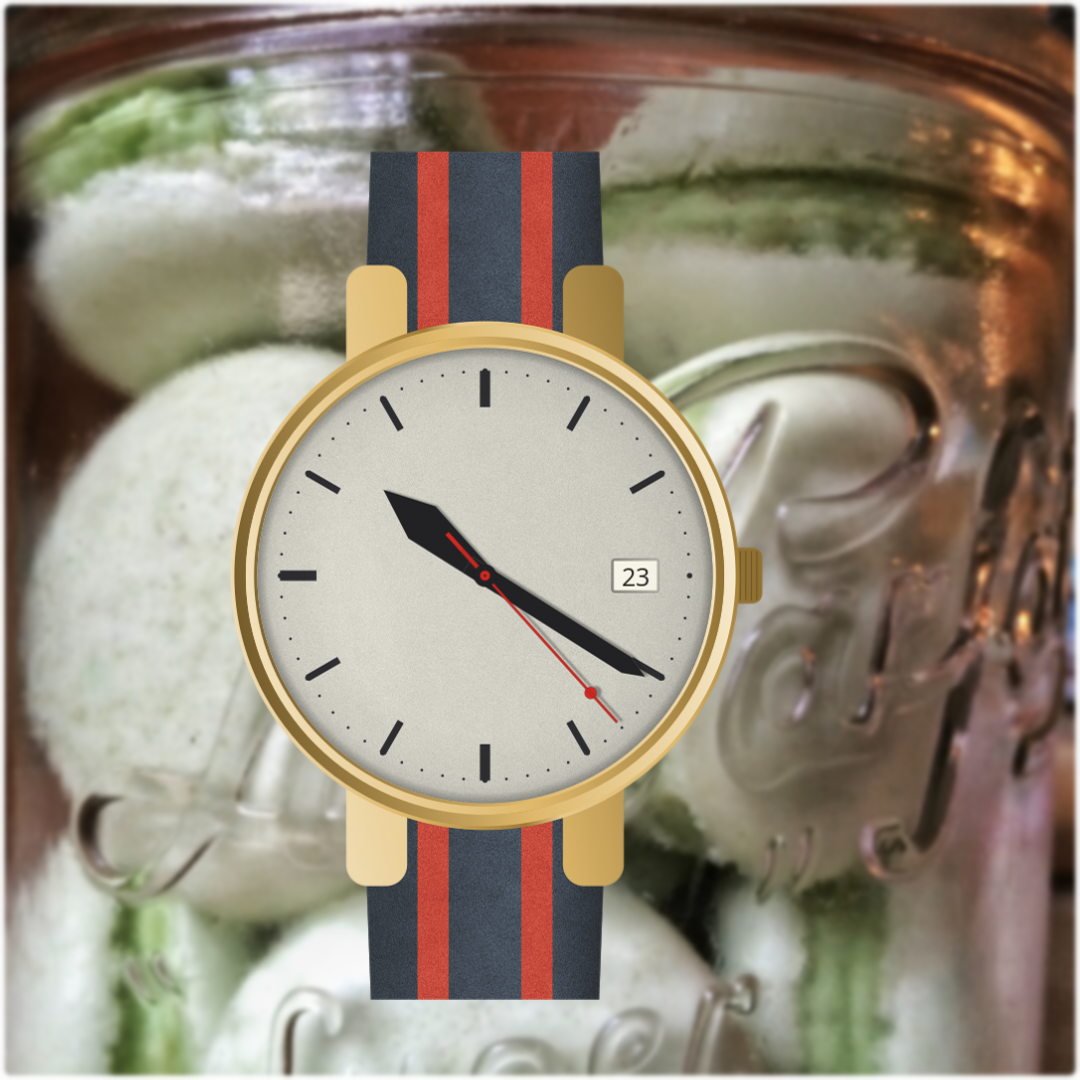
10:20:23
